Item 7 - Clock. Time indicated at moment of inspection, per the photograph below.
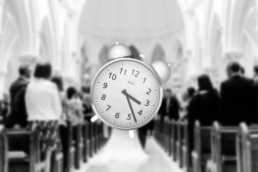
3:23
